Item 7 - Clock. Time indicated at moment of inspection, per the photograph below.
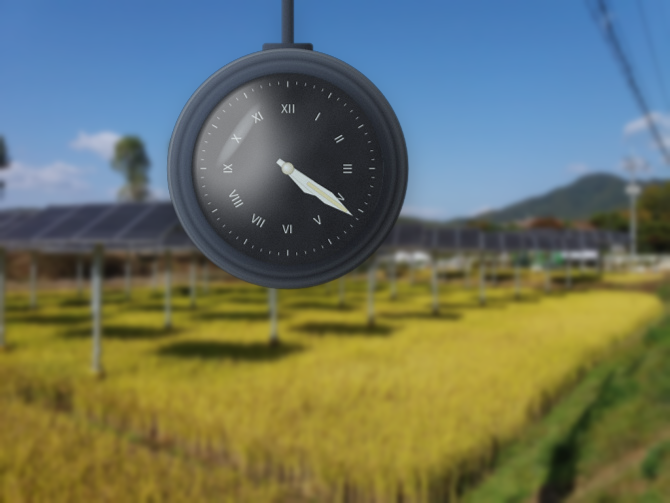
4:21
